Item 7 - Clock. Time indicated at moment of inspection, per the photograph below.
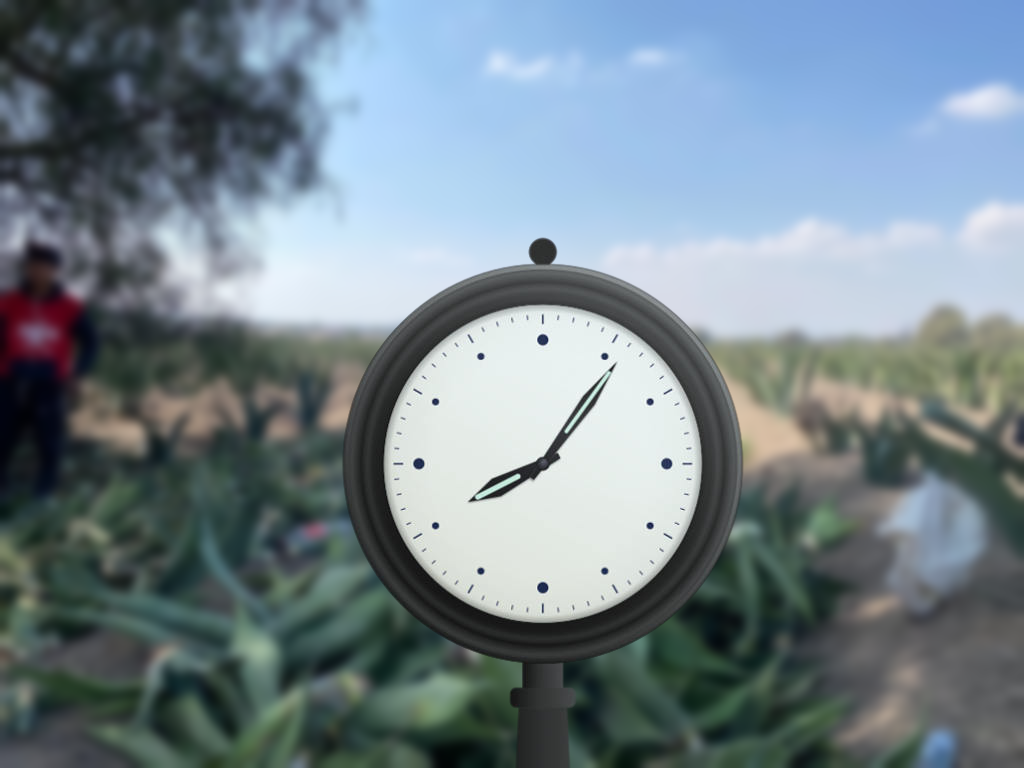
8:06
